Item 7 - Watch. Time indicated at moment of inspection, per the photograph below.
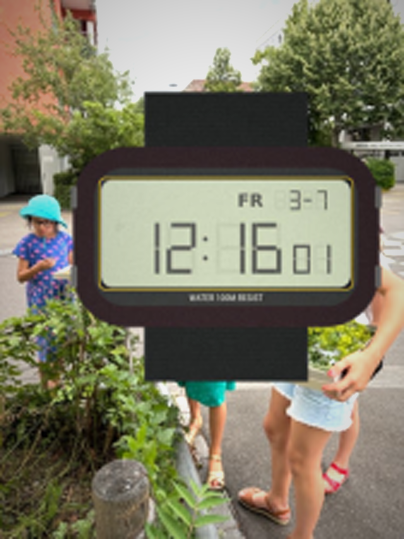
12:16:01
